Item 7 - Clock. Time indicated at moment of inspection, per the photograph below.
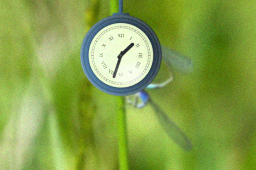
1:33
